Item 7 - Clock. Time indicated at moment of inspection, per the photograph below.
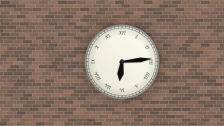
6:14
